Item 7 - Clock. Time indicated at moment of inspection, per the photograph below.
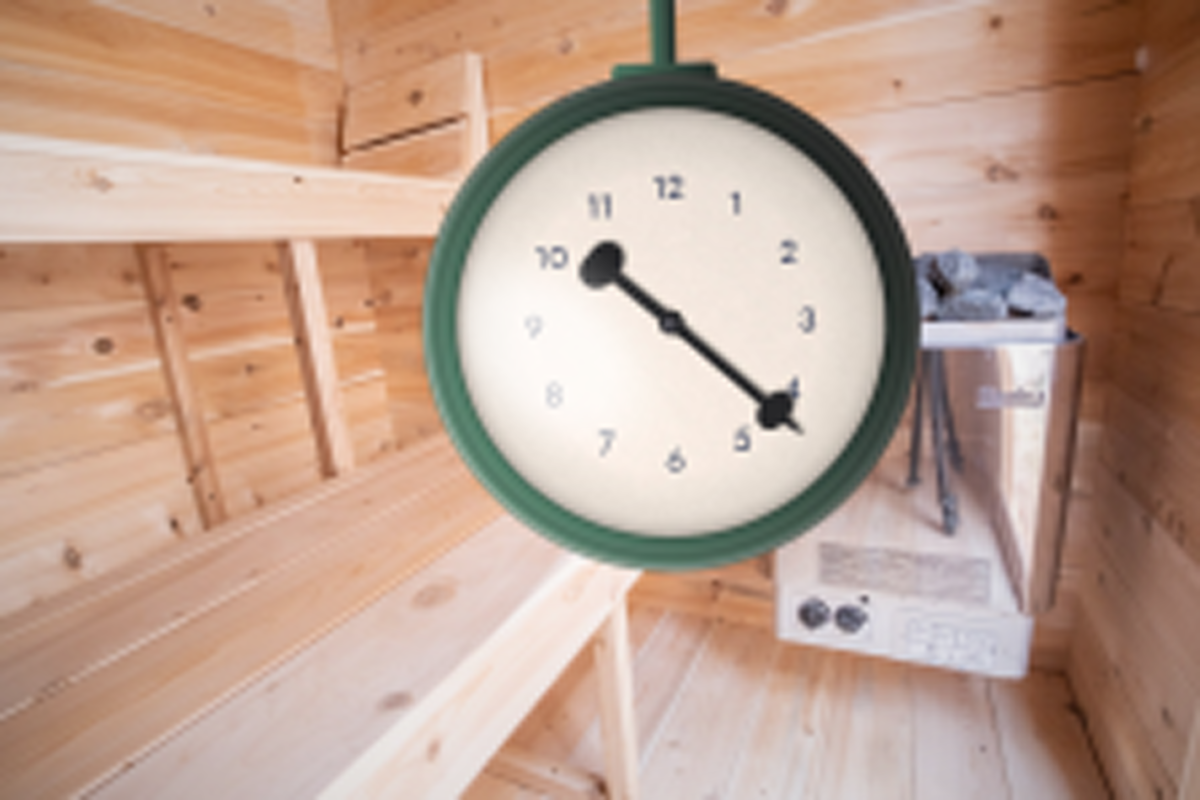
10:22
